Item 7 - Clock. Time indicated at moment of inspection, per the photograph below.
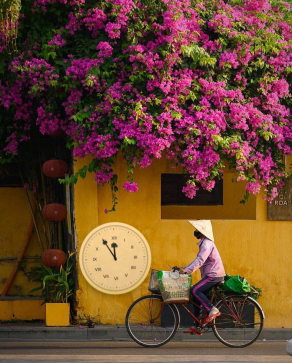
11:55
